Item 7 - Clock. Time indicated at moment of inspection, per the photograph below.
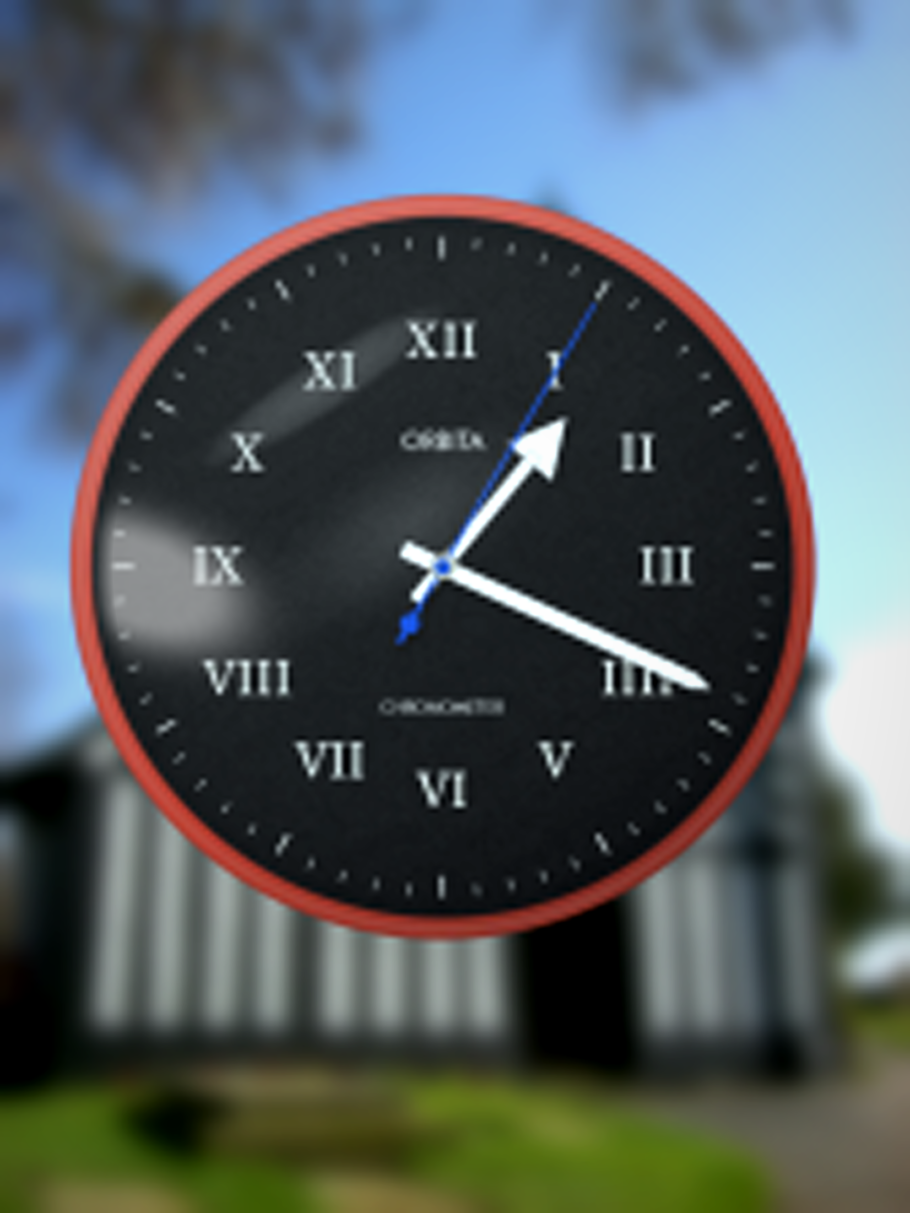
1:19:05
